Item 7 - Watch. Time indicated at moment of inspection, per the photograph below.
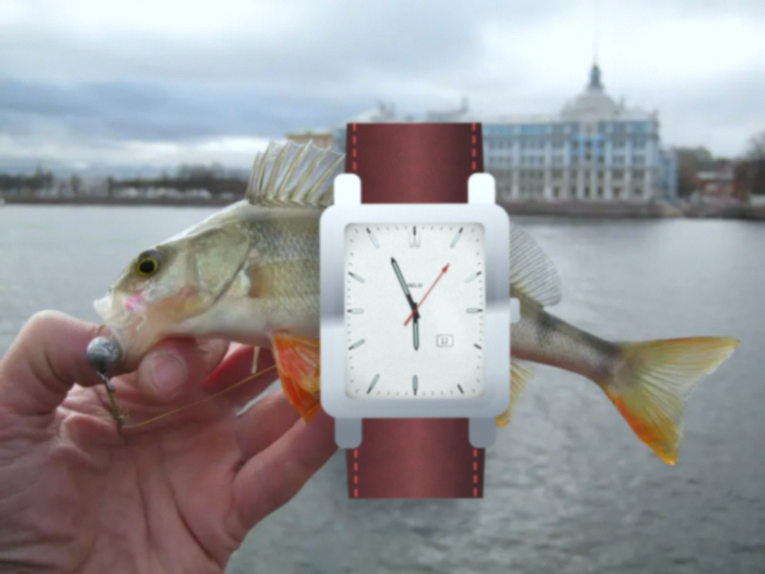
5:56:06
